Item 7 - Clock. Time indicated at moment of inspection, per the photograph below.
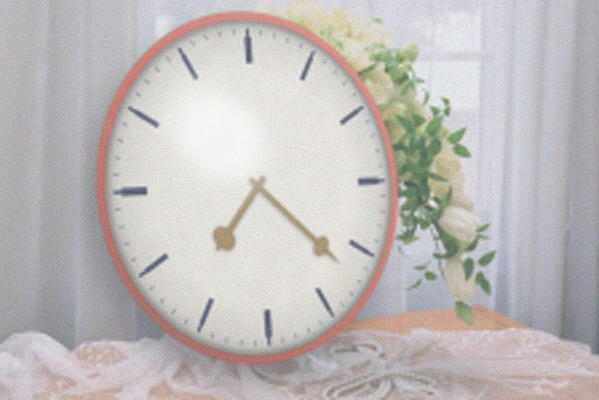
7:22
